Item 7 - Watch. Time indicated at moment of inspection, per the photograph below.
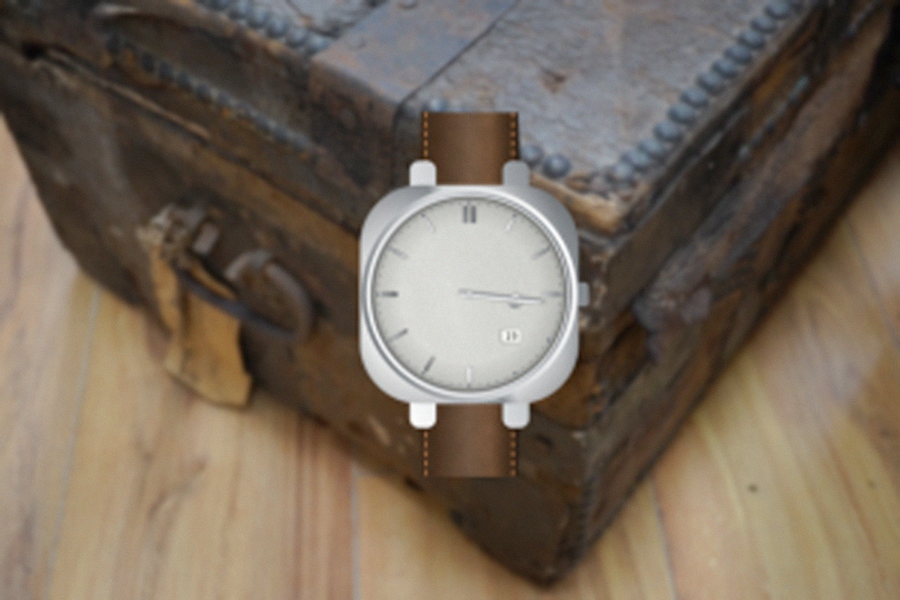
3:16
